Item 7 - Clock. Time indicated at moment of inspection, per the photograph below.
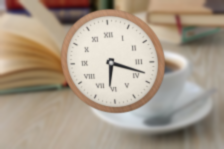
6:18
